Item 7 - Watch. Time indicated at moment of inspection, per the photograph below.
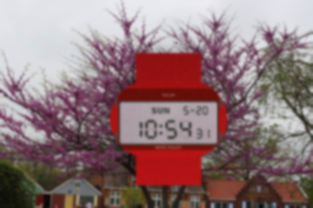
10:54
